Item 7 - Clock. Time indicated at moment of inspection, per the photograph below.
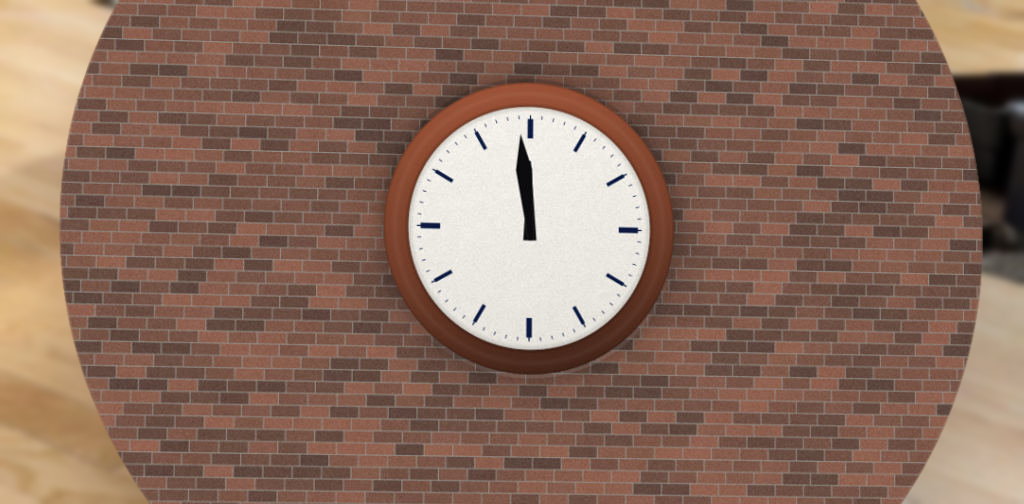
11:59
